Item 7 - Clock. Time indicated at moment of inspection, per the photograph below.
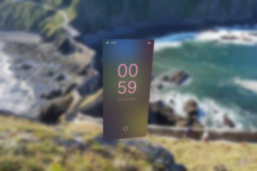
0:59
